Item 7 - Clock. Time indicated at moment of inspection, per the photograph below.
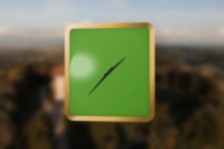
1:37
